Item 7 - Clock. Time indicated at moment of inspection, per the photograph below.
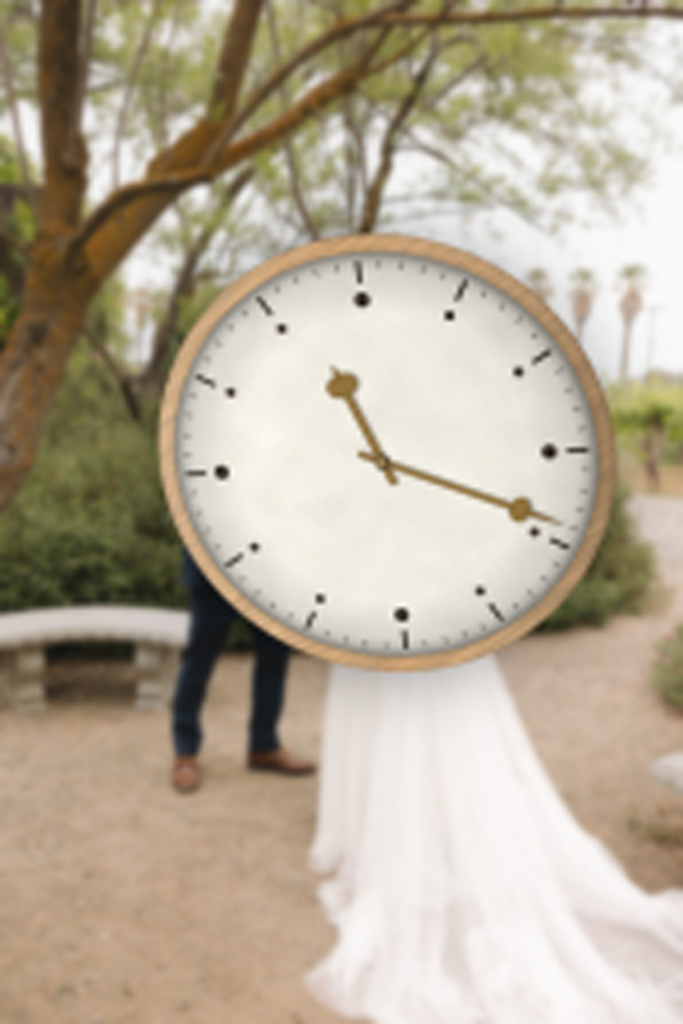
11:19
